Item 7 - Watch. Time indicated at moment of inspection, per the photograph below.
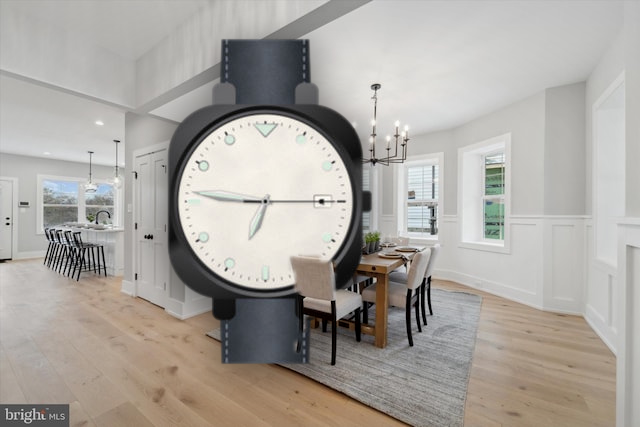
6:46:15
